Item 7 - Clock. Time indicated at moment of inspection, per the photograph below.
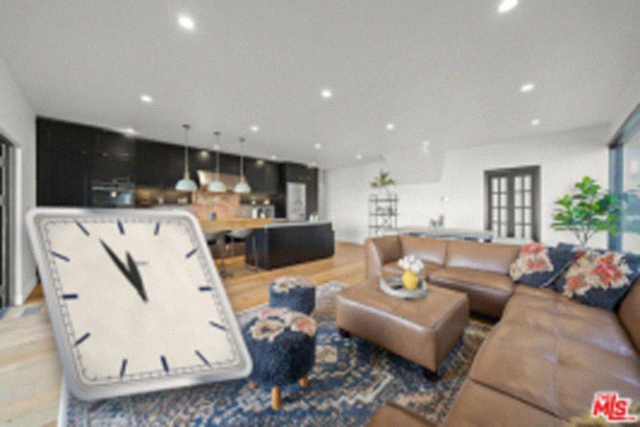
11:56
